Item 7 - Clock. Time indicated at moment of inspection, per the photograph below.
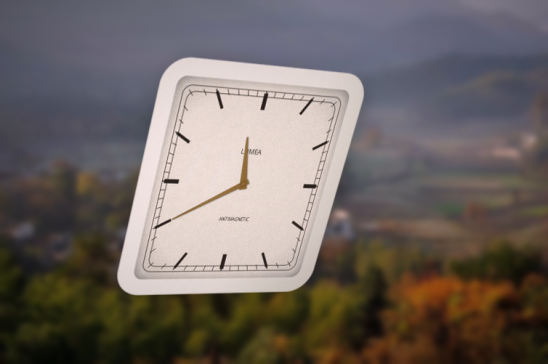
11:40
